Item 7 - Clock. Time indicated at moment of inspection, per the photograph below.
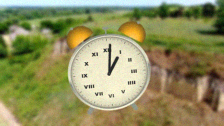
1:01
